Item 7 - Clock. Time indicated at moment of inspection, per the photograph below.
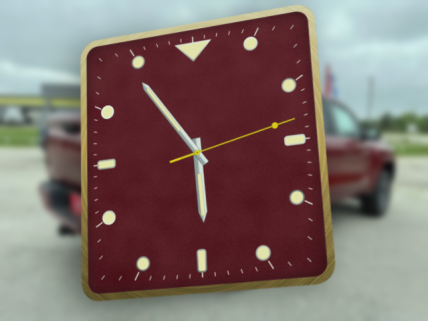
5:54:13
